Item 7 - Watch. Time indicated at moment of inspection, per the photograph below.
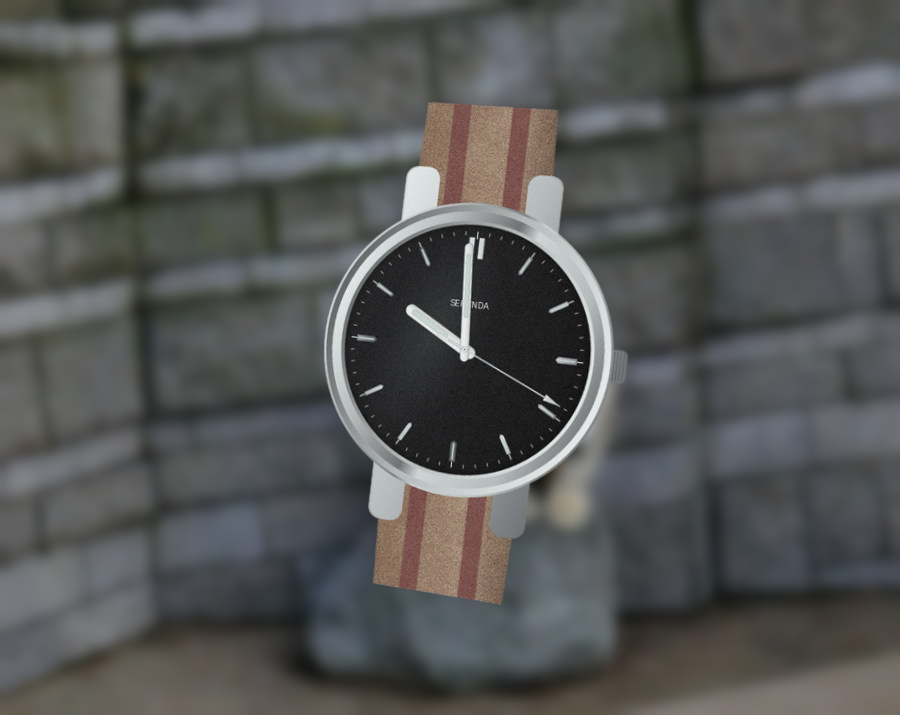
9:59:19
